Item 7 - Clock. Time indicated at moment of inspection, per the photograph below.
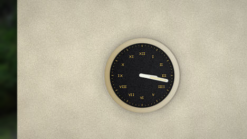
3:17
